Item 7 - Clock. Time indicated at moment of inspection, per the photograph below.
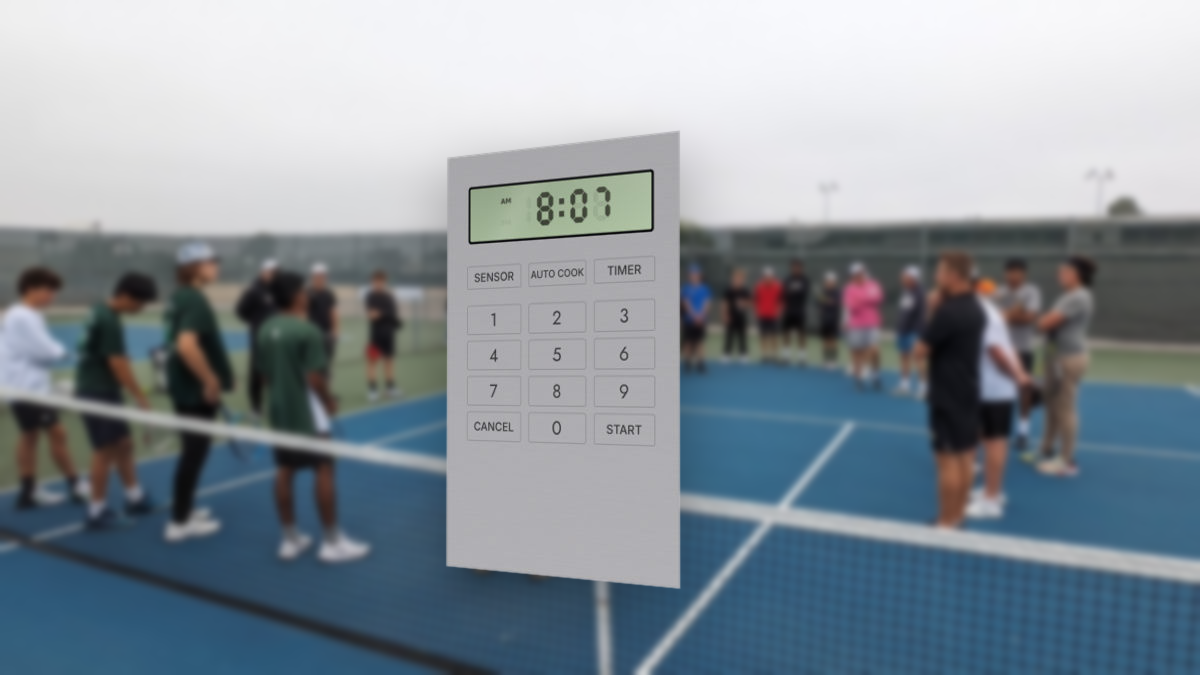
8:07
